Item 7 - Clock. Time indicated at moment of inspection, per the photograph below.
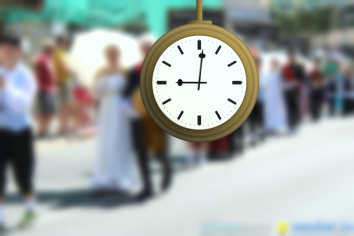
9:01
